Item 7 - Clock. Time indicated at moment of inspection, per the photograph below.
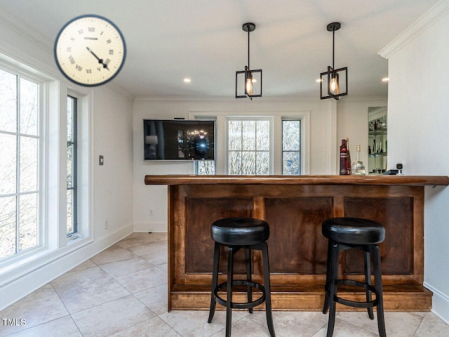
4:22
